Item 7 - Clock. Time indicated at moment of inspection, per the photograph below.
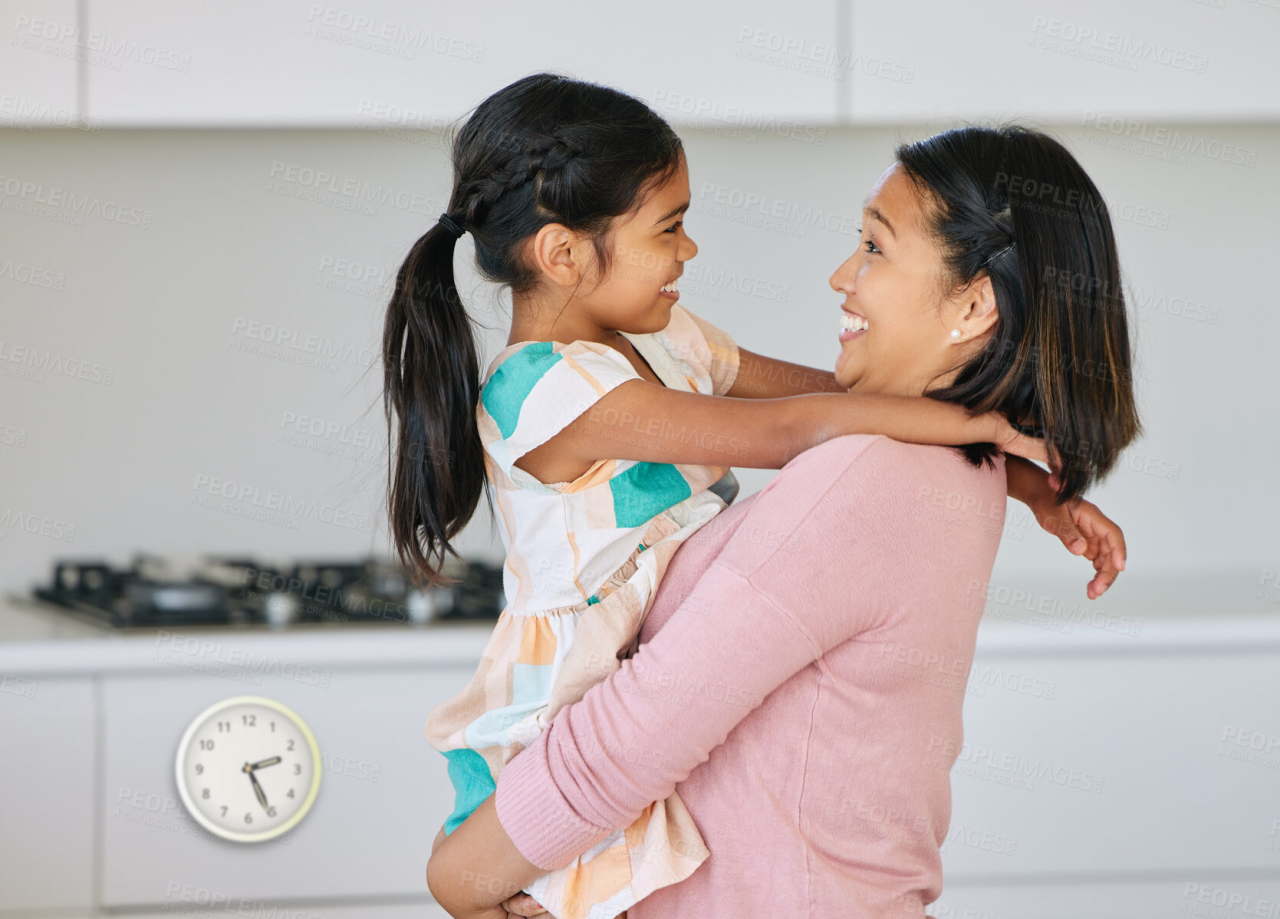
2:26
